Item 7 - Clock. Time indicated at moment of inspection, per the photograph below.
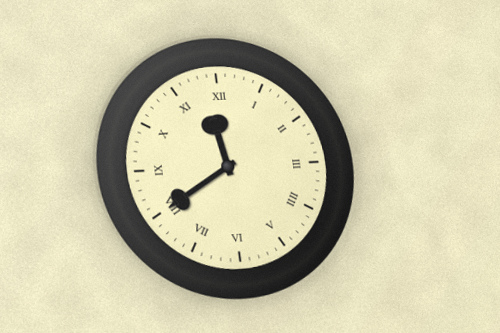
11:40
